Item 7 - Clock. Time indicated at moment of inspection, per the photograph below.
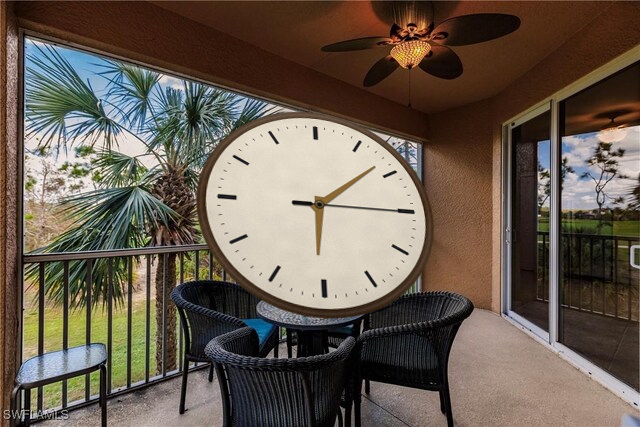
6:08:15
